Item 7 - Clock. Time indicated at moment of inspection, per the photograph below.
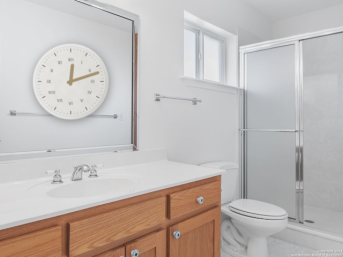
12:12
